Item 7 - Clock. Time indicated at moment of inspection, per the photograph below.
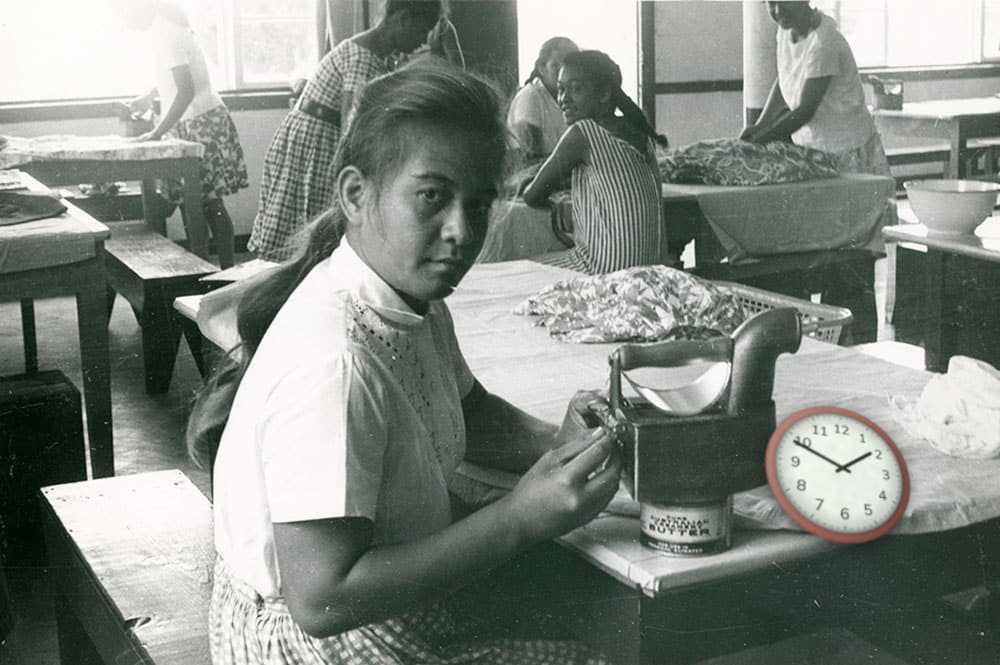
1:49
